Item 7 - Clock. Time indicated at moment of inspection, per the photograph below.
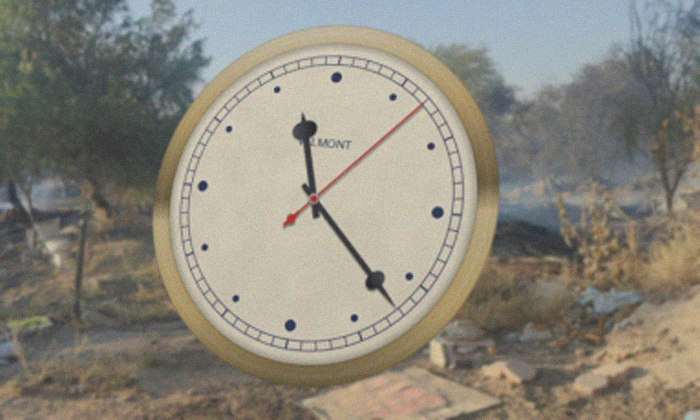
11:22:07
